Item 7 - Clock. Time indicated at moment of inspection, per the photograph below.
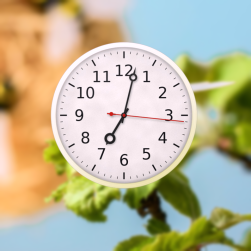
7:02:16
